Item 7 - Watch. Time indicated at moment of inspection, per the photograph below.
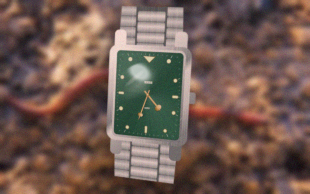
4:33
